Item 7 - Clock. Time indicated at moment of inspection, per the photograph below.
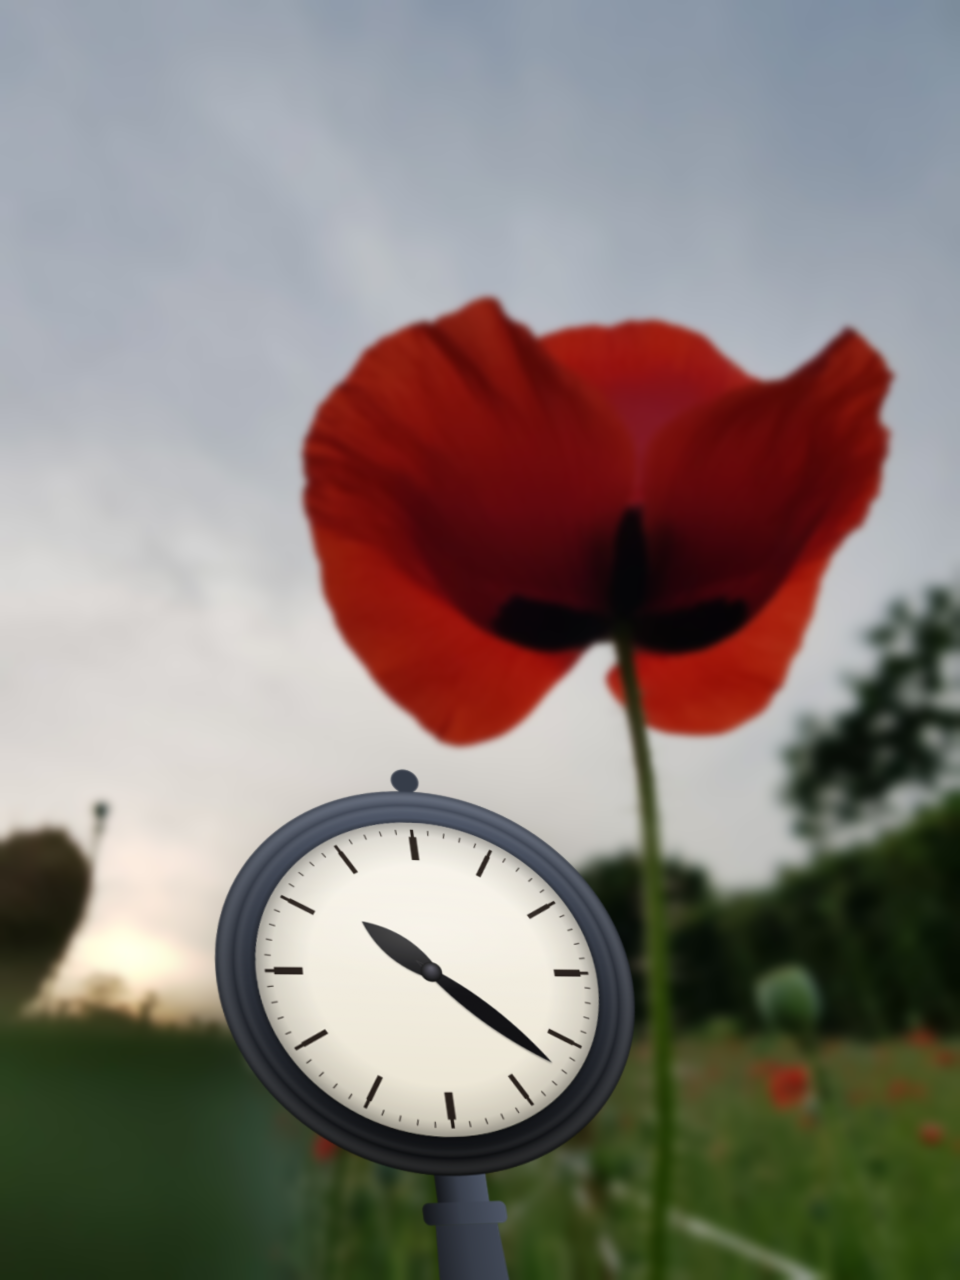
10:22
